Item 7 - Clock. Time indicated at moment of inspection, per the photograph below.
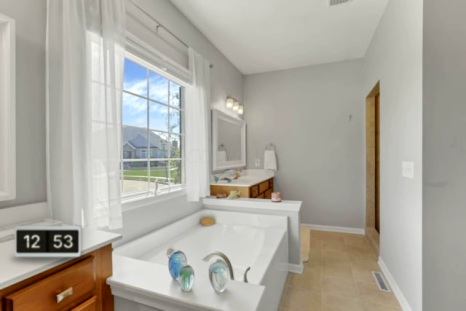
12:53
